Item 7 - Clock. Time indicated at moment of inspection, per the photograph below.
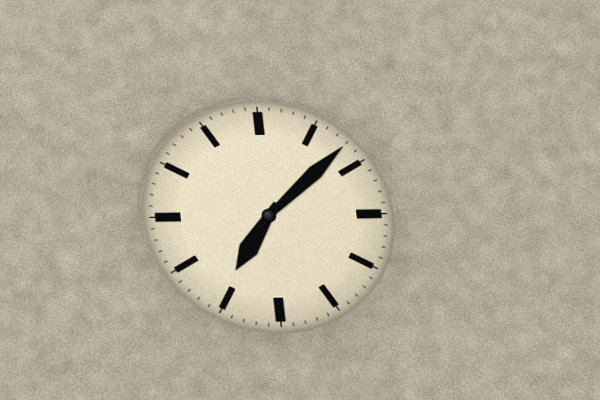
7:08
